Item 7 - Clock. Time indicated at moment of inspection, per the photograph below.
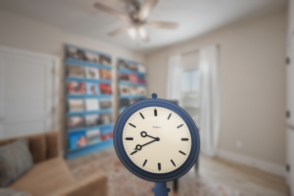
9:41
